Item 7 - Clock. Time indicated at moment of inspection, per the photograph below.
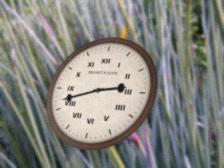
2:42
